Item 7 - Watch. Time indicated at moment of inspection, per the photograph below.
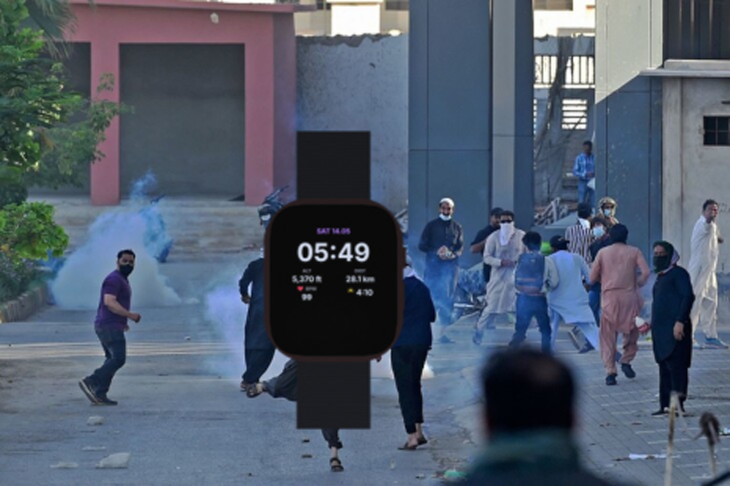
5:49
